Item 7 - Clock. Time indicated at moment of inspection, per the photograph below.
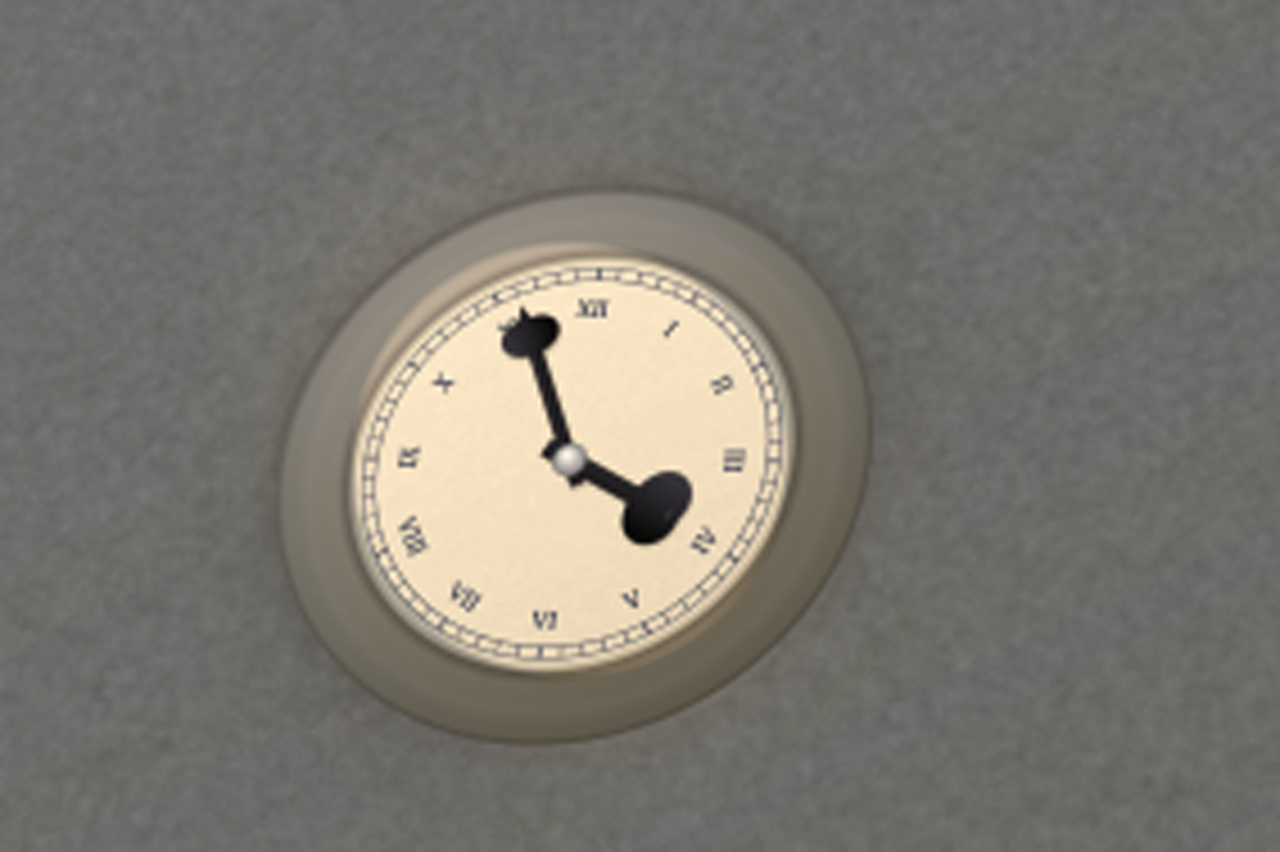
3:56
